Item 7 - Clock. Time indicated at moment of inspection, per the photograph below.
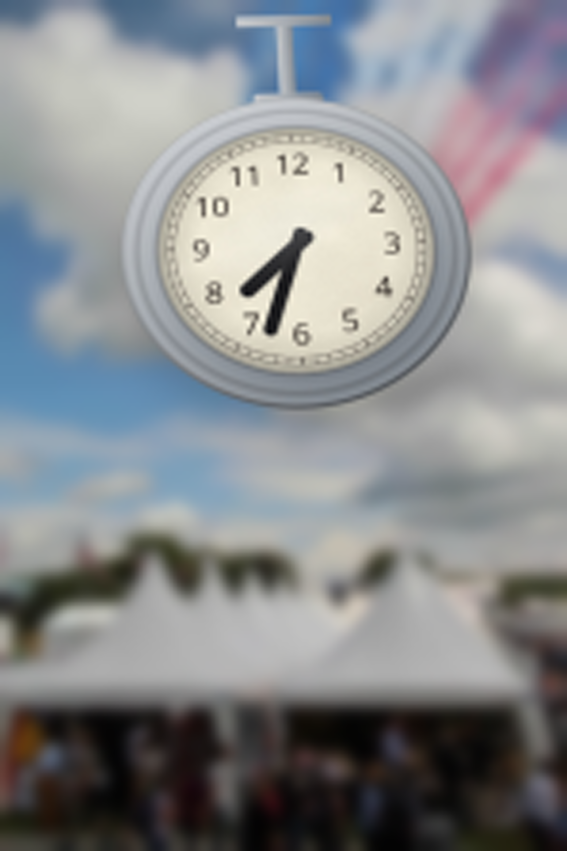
7:33
